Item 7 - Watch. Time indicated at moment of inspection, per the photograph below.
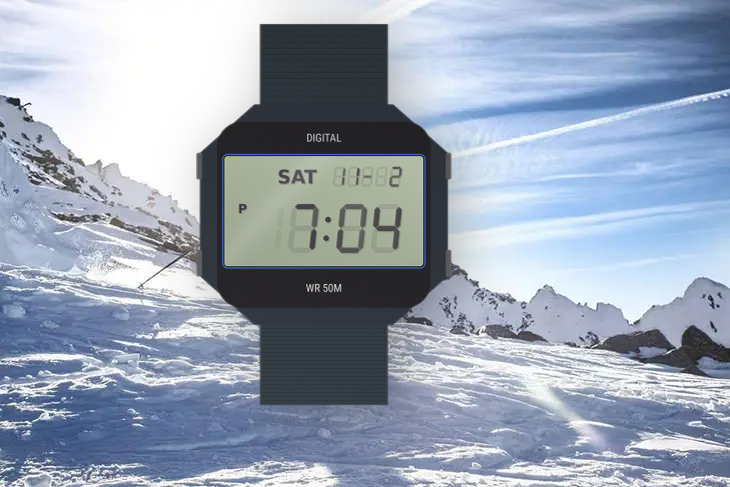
7:04
